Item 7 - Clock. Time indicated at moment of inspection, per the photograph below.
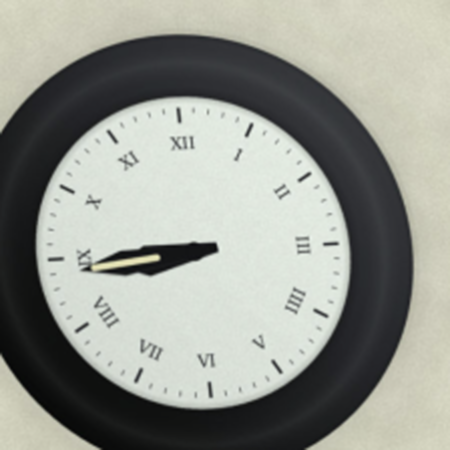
8:44
